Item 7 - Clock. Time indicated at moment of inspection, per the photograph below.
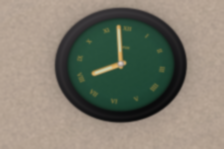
7:58
